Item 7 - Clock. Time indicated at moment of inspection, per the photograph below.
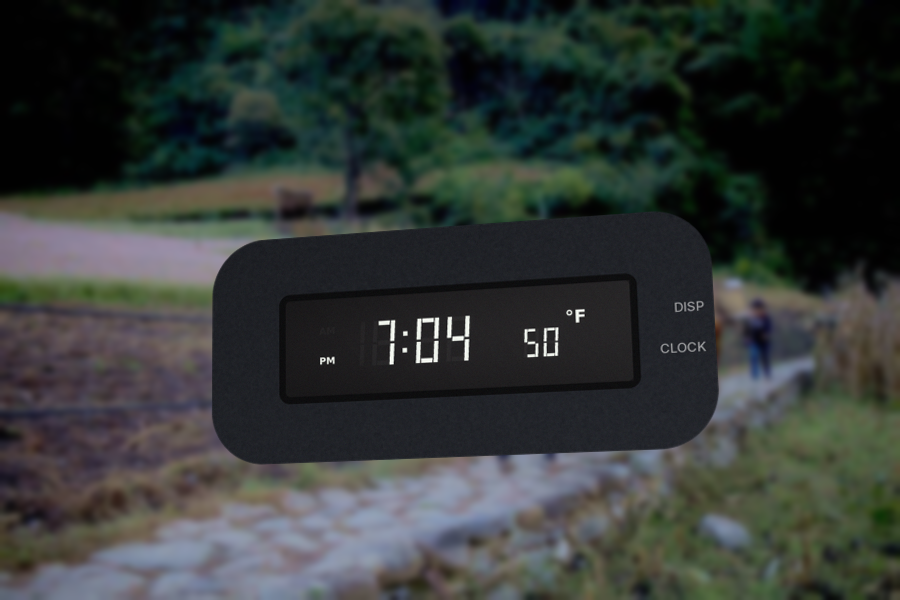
7:04
